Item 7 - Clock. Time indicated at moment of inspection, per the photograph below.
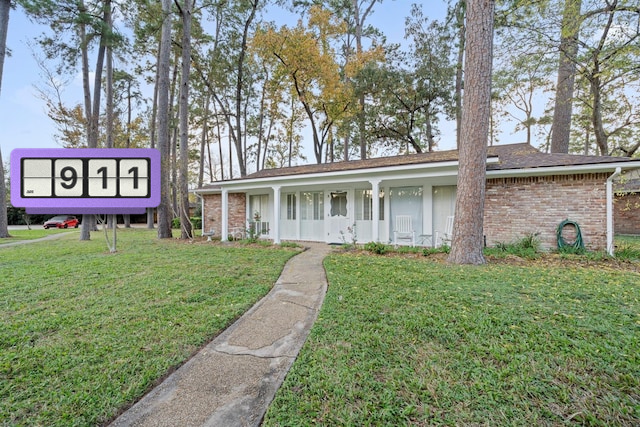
9:11
